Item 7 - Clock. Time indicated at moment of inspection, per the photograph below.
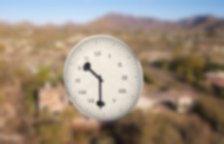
10:31
